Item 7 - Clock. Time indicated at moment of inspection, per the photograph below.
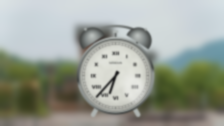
6:37
